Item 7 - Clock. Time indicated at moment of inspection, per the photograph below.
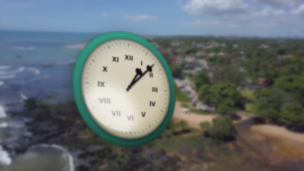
1:08
